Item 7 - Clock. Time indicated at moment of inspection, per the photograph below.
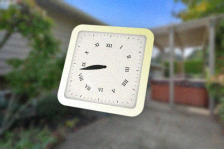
8:43
